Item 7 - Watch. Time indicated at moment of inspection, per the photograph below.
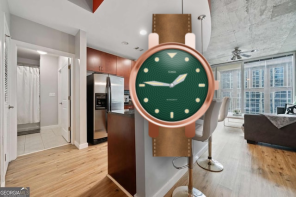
1:46
